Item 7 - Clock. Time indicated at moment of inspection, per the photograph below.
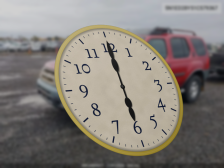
6:00
